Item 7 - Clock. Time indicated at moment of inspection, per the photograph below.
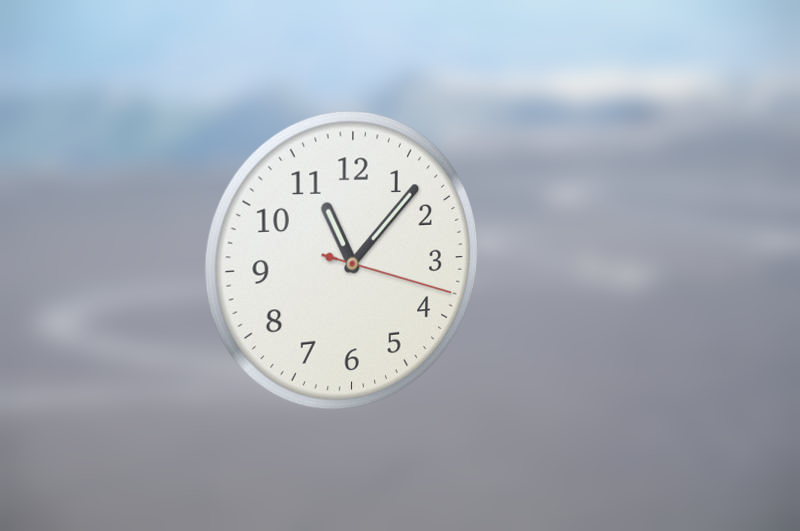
11:07:18
